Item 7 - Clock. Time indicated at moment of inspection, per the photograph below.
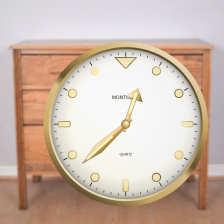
12:38
